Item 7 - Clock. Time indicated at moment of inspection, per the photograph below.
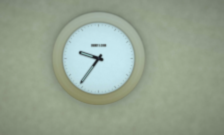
9:36
